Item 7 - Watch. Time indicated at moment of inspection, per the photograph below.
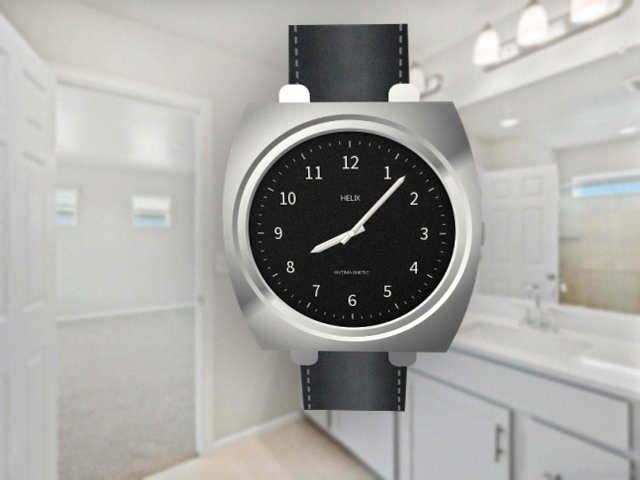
8:07
